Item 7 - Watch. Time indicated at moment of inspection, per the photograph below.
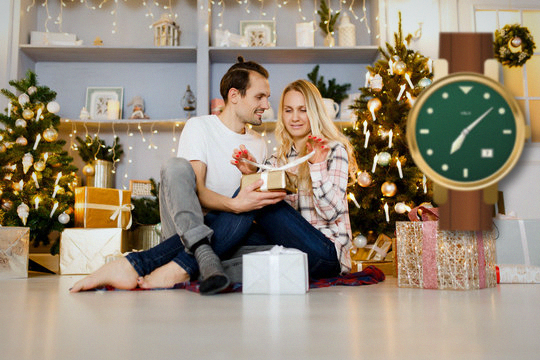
7:08
